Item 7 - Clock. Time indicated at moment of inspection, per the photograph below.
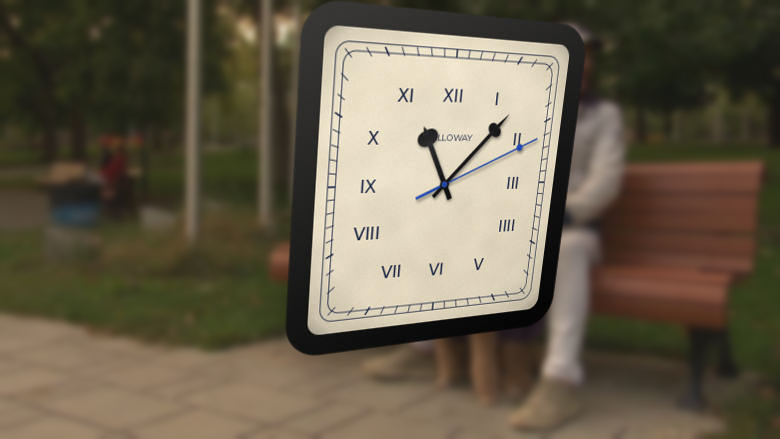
11:07:11
